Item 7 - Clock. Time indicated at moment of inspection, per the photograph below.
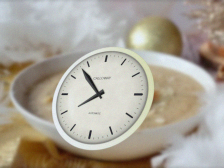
7:53
